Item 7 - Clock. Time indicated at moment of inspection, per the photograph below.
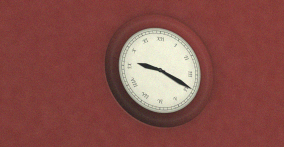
9:19
